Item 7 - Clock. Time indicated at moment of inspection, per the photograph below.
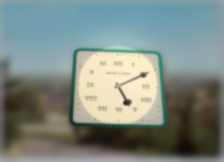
5:10
